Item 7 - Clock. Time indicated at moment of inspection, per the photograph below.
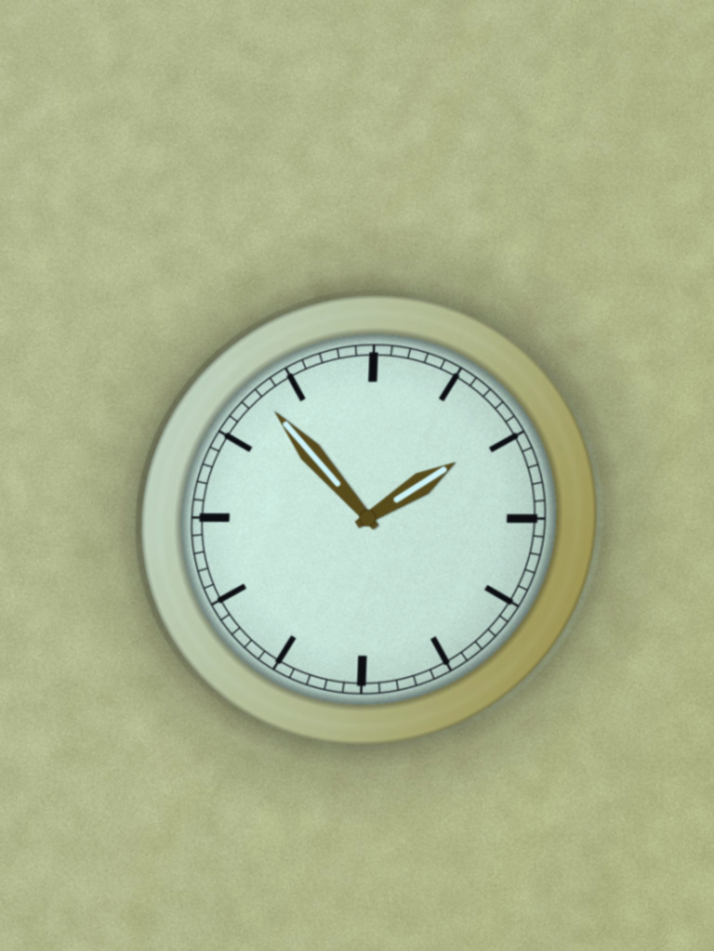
1:53
